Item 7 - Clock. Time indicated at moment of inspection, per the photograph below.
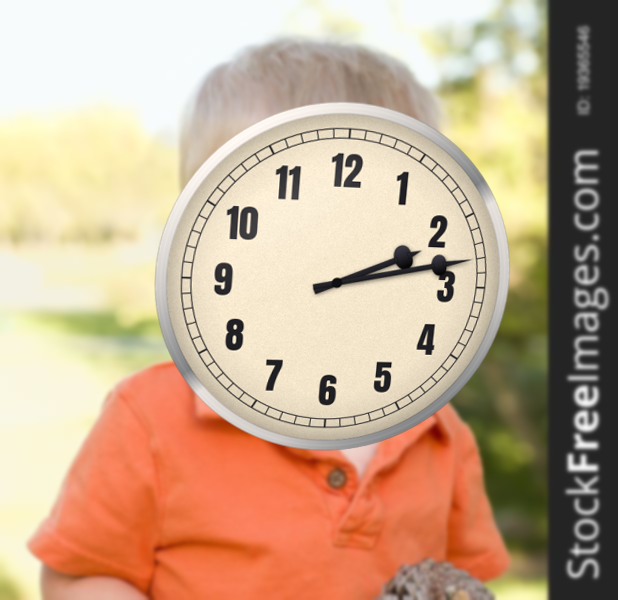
2:13
